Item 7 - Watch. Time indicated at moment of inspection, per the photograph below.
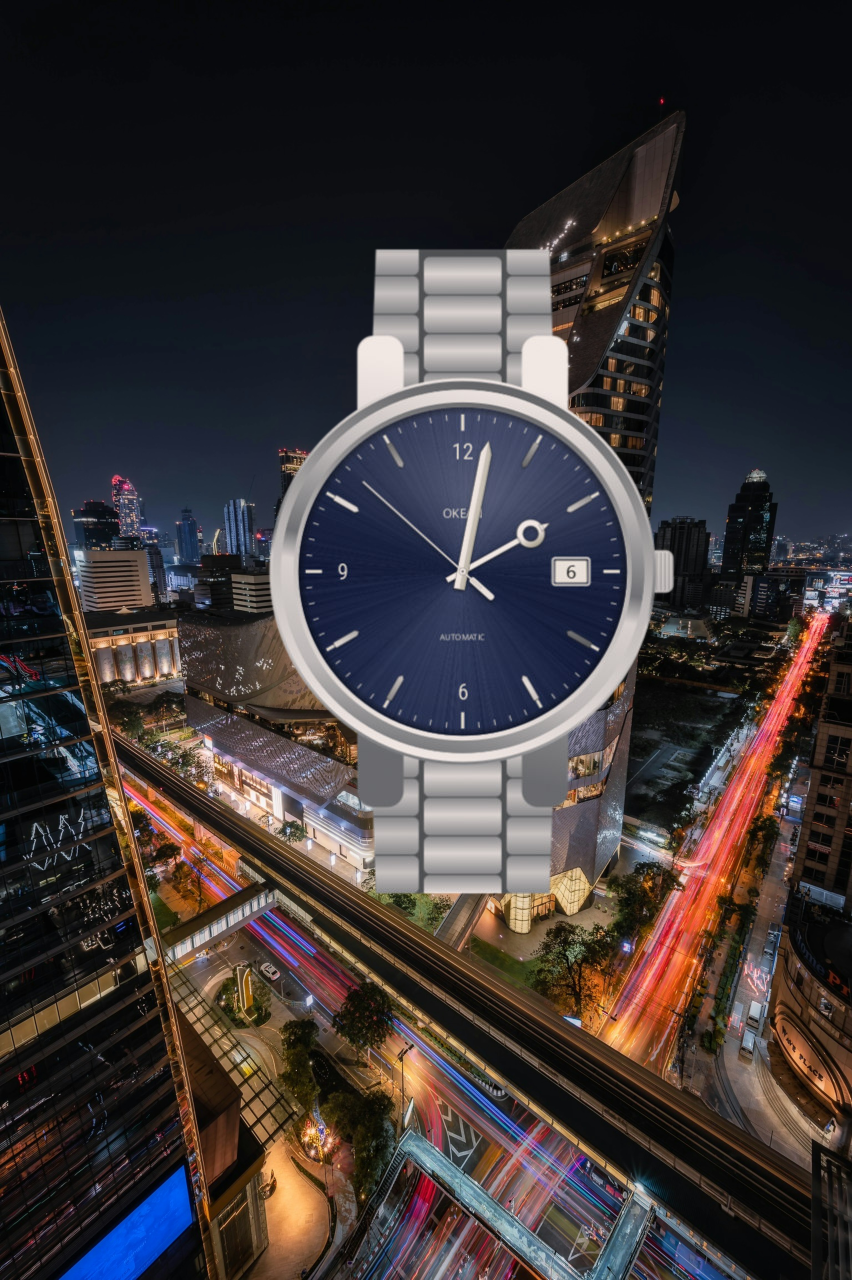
2:01:52
